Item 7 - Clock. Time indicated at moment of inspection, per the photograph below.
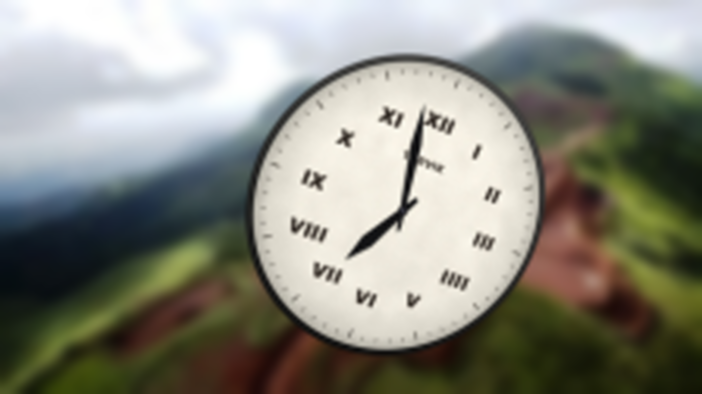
6:58
